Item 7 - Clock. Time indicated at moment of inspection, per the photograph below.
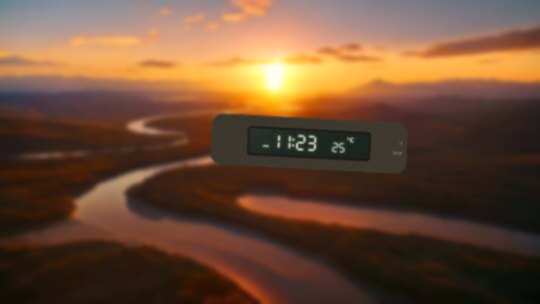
11:23
